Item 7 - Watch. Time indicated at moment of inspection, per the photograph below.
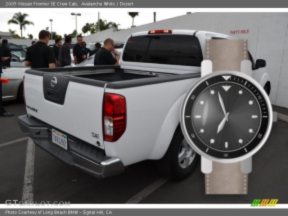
6:57
